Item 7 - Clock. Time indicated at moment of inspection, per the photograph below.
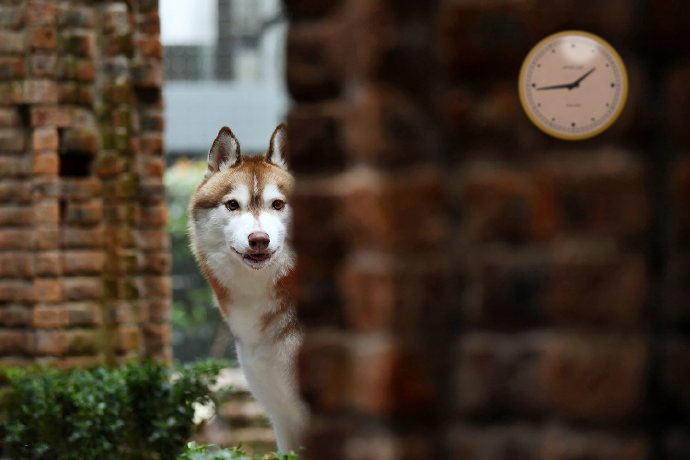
1:44
